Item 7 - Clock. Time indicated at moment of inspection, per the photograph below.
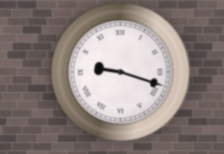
9:18
